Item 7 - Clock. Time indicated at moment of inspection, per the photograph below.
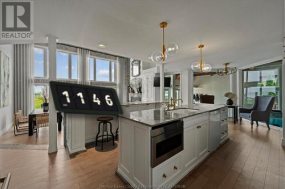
11:46
